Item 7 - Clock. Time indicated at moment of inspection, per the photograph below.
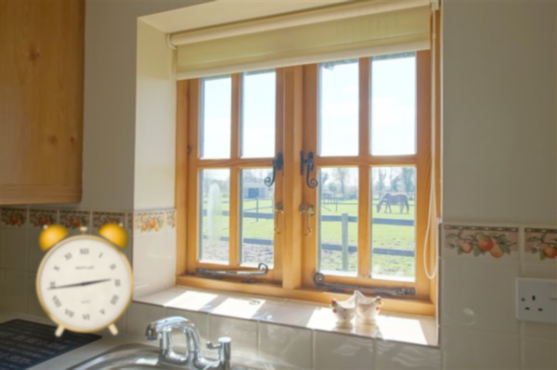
2:44
